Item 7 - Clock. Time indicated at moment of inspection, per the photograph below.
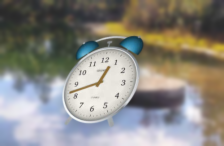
12:42
